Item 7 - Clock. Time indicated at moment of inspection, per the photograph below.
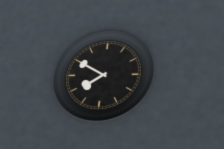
7:50
